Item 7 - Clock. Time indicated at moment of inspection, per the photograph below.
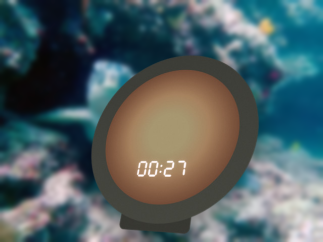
0:27
